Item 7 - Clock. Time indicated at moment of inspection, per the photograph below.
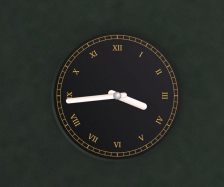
3:44
